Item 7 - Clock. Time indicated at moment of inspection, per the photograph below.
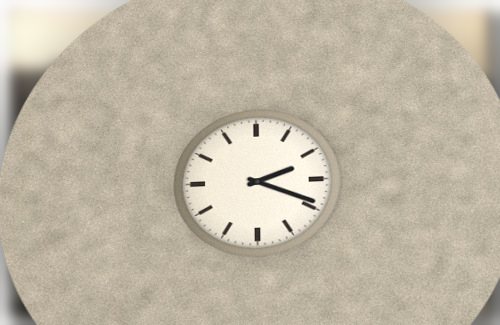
2:19
